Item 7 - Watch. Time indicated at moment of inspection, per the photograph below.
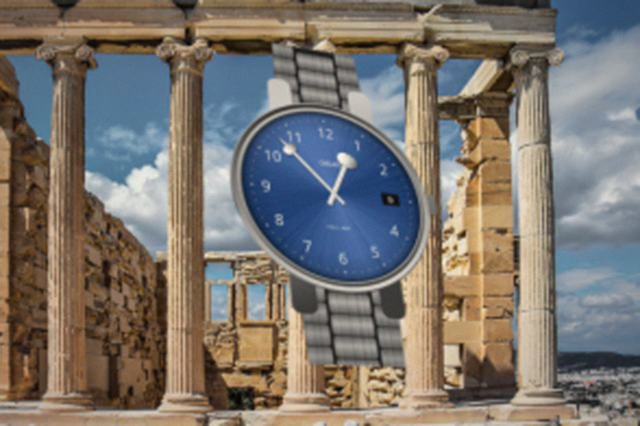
12:53
